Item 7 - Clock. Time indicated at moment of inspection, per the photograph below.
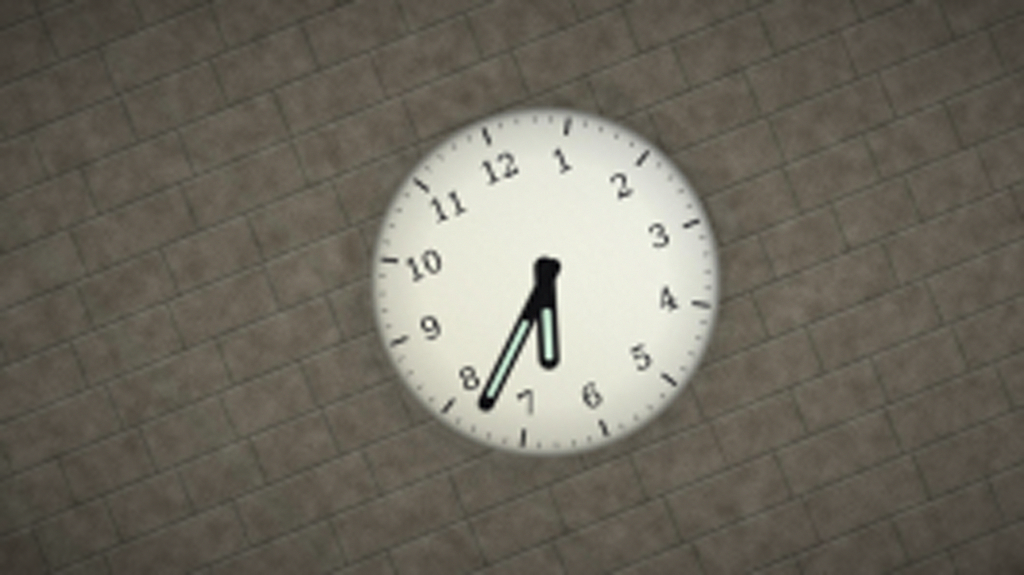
6:38
